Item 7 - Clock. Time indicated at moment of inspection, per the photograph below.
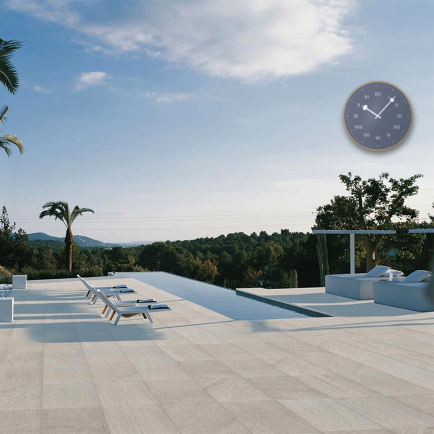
10:07
